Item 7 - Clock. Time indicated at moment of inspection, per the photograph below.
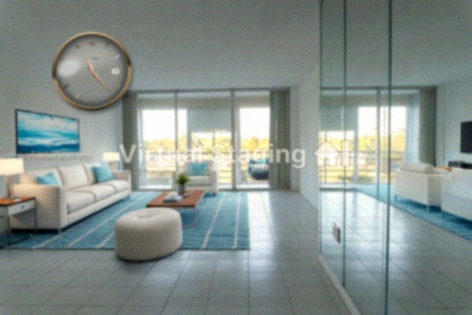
11:23
